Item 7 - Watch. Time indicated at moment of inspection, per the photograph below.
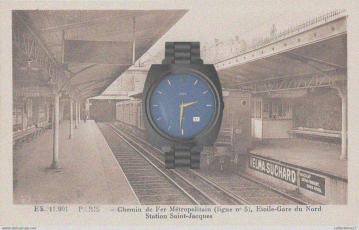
2:31
